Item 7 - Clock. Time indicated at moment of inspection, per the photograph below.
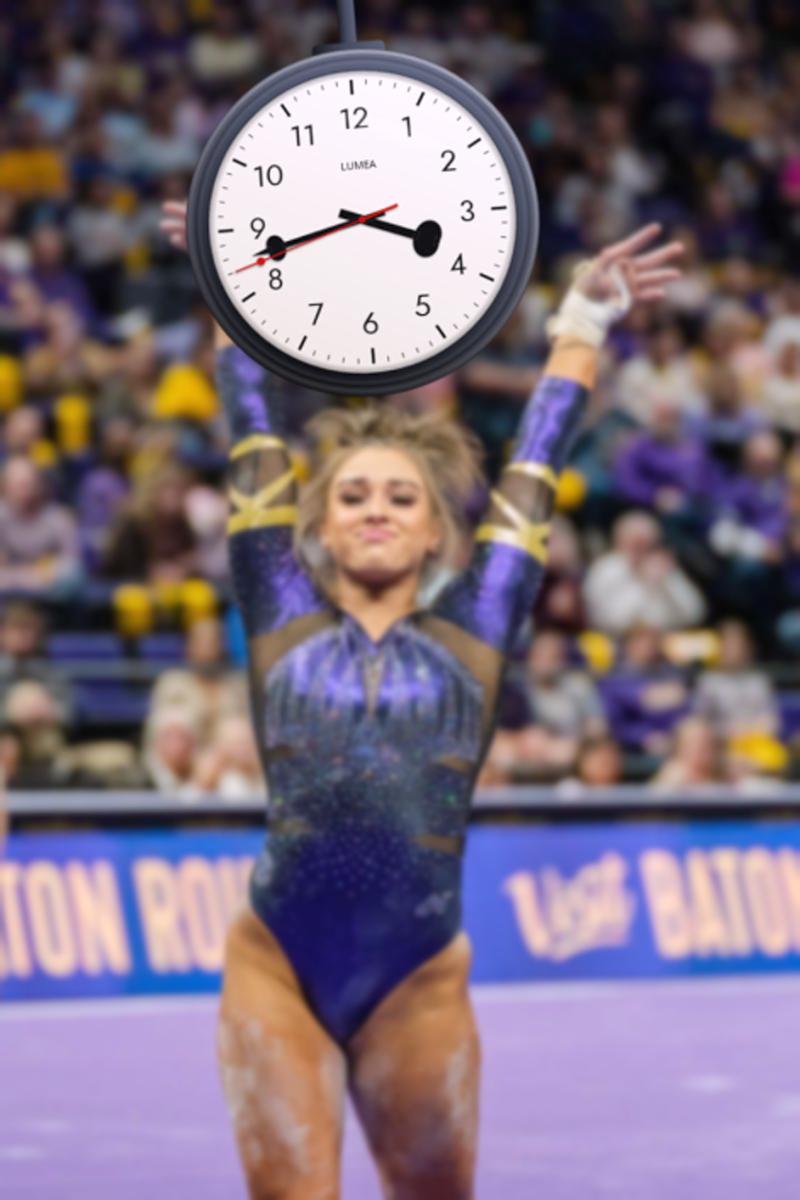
3:42:42
